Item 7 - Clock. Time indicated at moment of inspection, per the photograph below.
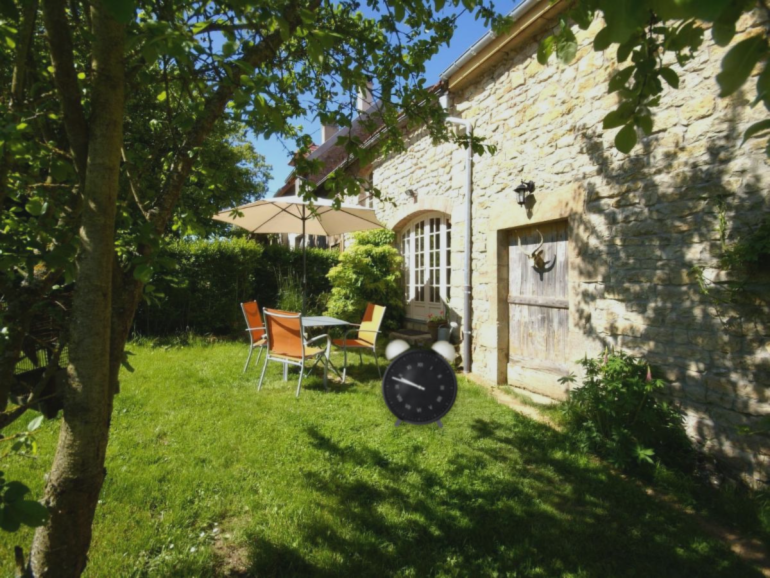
9:48
